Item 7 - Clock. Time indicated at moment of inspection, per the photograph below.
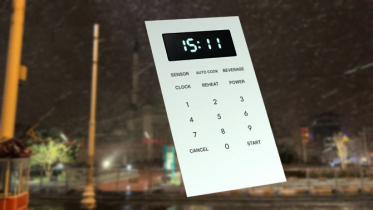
15:11
